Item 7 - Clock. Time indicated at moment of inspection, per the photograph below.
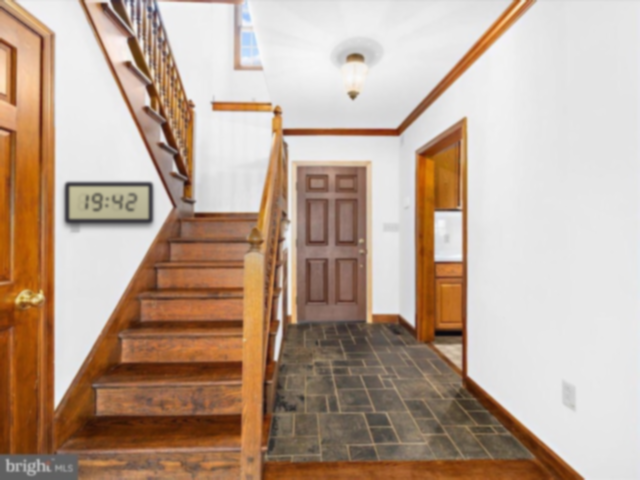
19:42
